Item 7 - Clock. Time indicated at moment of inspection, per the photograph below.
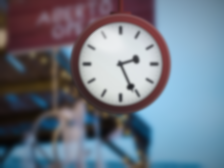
2:26
